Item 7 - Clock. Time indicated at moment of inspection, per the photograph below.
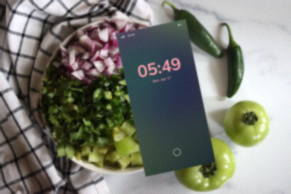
5:49
